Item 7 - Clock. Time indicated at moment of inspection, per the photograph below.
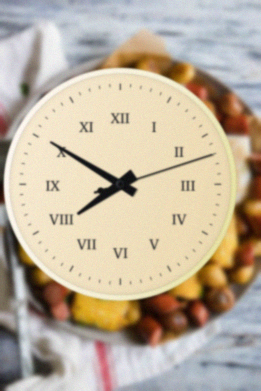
7:50:12
